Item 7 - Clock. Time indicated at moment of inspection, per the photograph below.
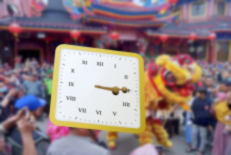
3:15
